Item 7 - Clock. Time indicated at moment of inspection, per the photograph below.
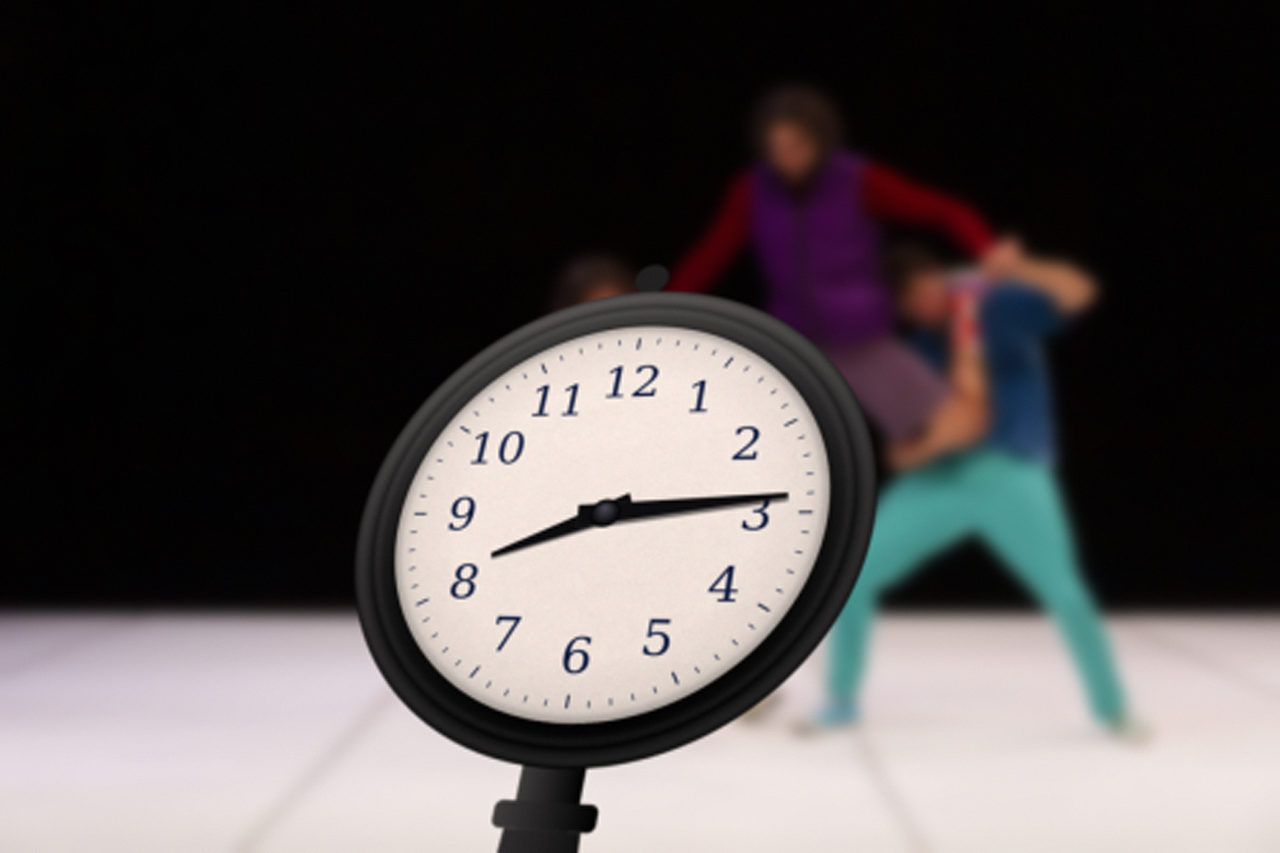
8:14
